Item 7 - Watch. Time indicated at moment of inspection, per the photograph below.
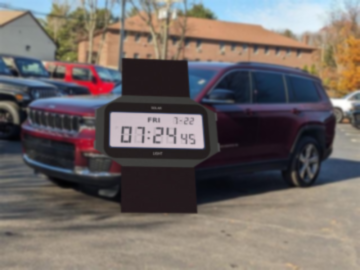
7:24:45
